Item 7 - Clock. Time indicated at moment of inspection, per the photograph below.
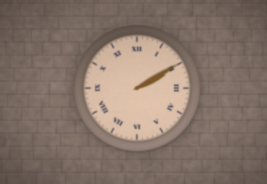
2:10
